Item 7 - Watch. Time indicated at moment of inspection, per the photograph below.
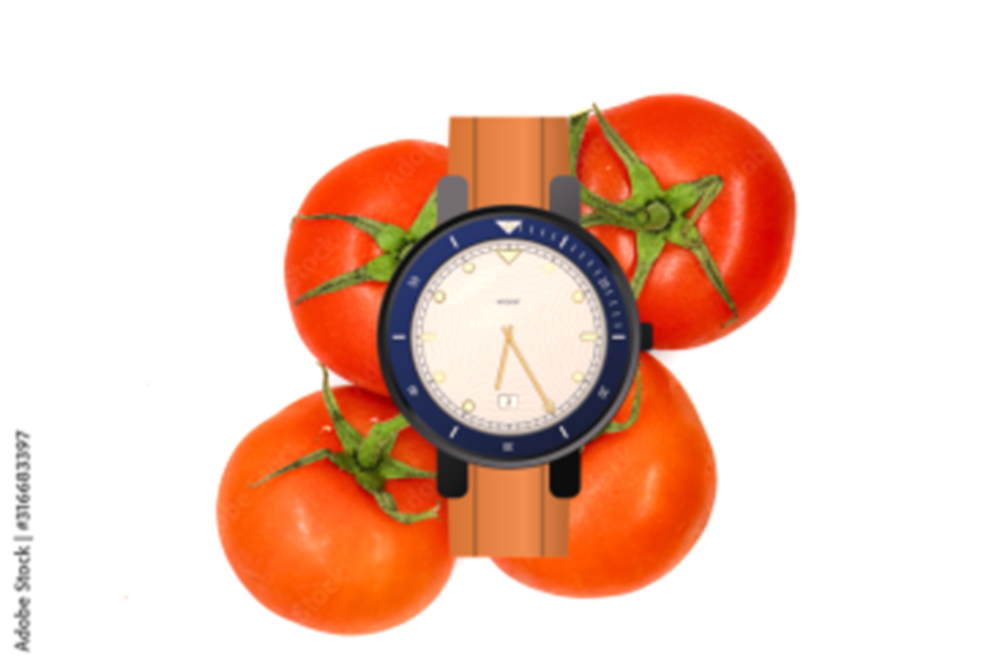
6:25
